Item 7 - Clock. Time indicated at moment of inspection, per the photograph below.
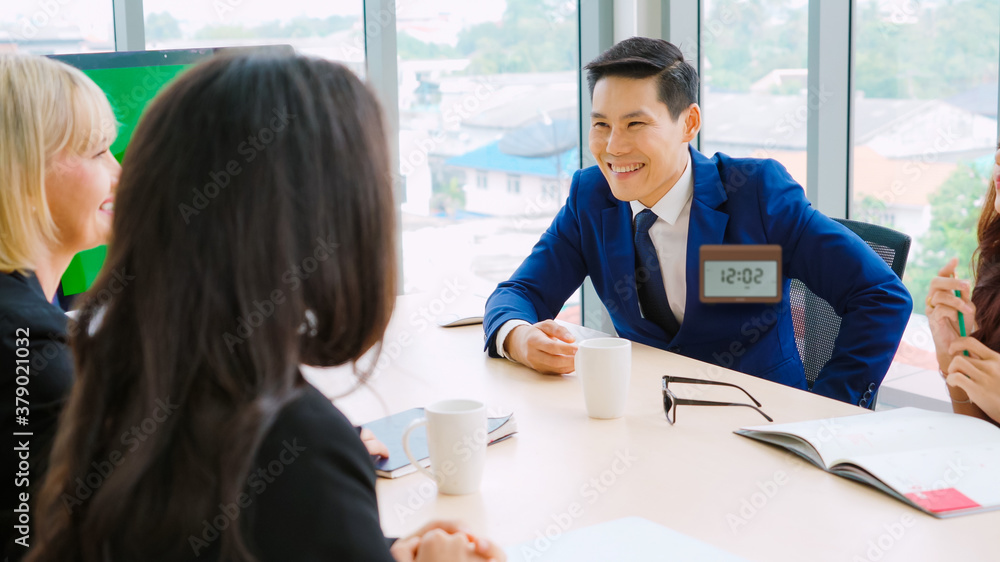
12:02
